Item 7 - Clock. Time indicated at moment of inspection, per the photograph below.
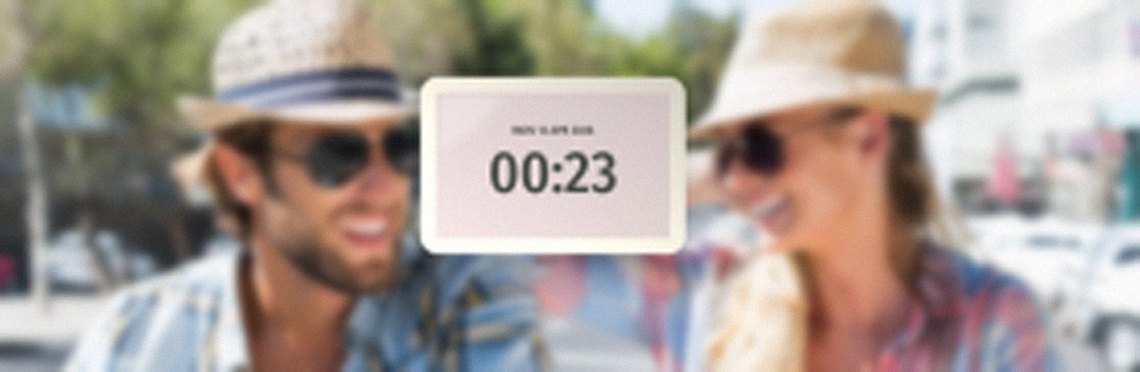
0:23
